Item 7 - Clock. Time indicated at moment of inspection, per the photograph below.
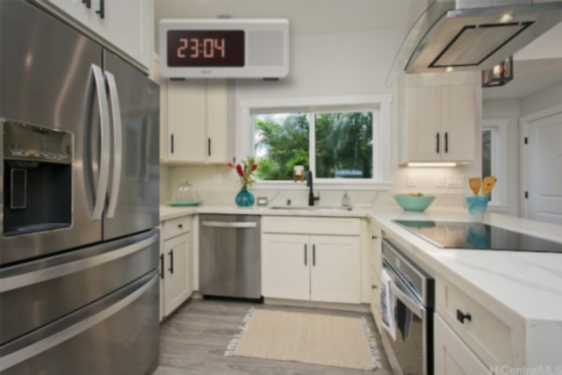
23:04
